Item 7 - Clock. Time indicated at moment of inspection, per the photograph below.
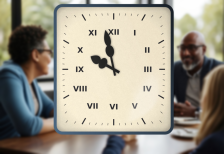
9:58
